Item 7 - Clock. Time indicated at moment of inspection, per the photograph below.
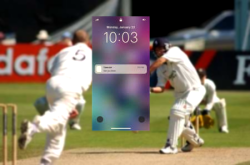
10:03
